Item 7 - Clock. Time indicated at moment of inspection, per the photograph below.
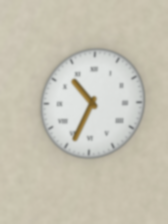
10:34
